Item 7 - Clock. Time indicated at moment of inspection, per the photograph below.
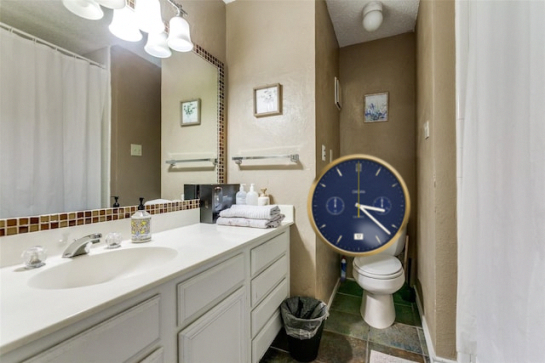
3:22
